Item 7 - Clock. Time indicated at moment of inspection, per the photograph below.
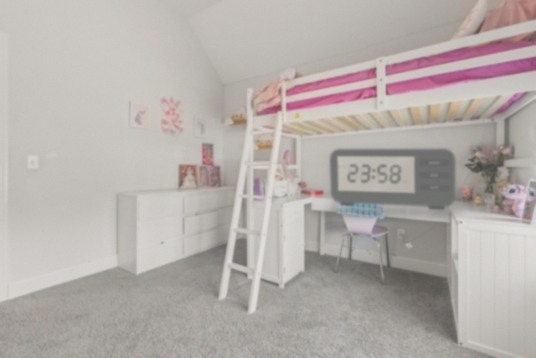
23:58
